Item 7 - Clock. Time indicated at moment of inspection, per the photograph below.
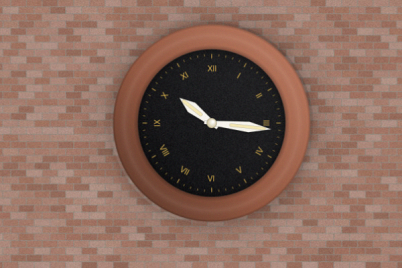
10:16
